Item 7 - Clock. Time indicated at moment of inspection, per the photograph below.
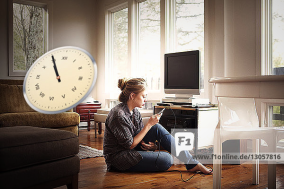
10:55
